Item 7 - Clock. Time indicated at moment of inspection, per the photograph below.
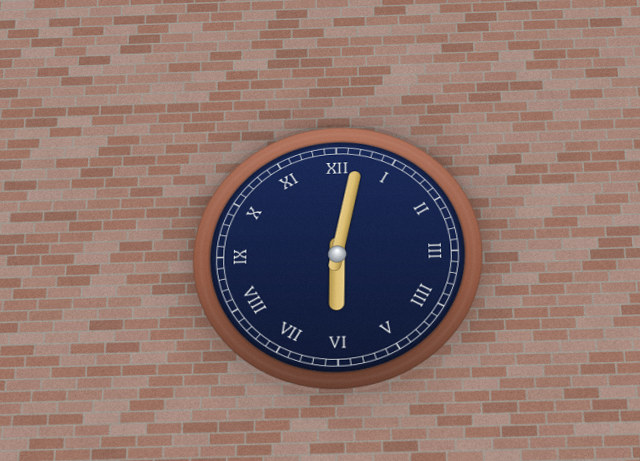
6:02
